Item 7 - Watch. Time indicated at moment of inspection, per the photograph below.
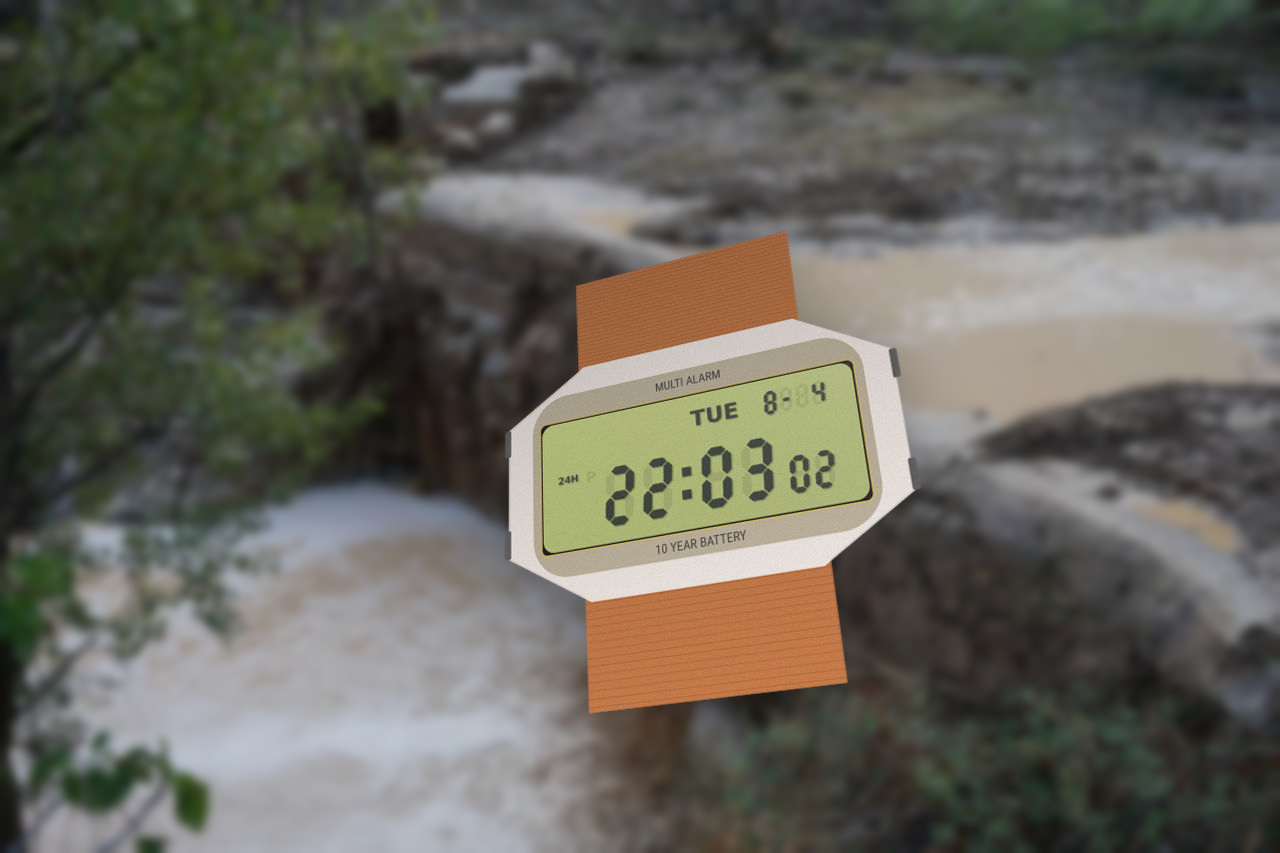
22:03:02
